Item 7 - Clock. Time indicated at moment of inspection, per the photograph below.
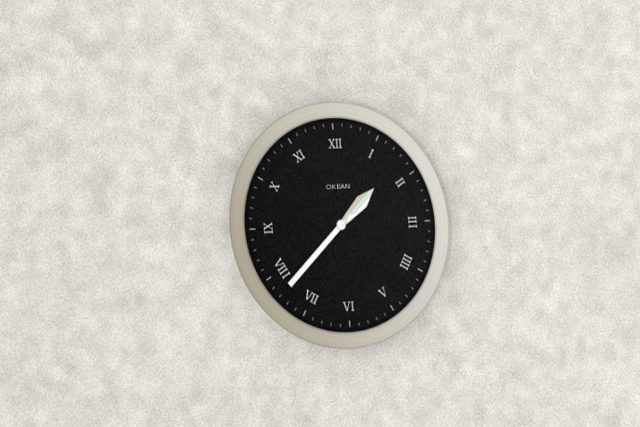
1:38
